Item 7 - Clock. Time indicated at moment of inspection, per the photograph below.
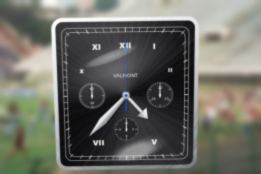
4:37
